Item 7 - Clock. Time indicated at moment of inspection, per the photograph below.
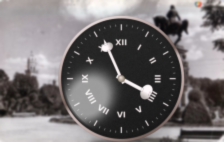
3:56
